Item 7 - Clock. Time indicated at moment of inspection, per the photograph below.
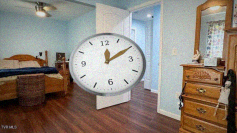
12:10
